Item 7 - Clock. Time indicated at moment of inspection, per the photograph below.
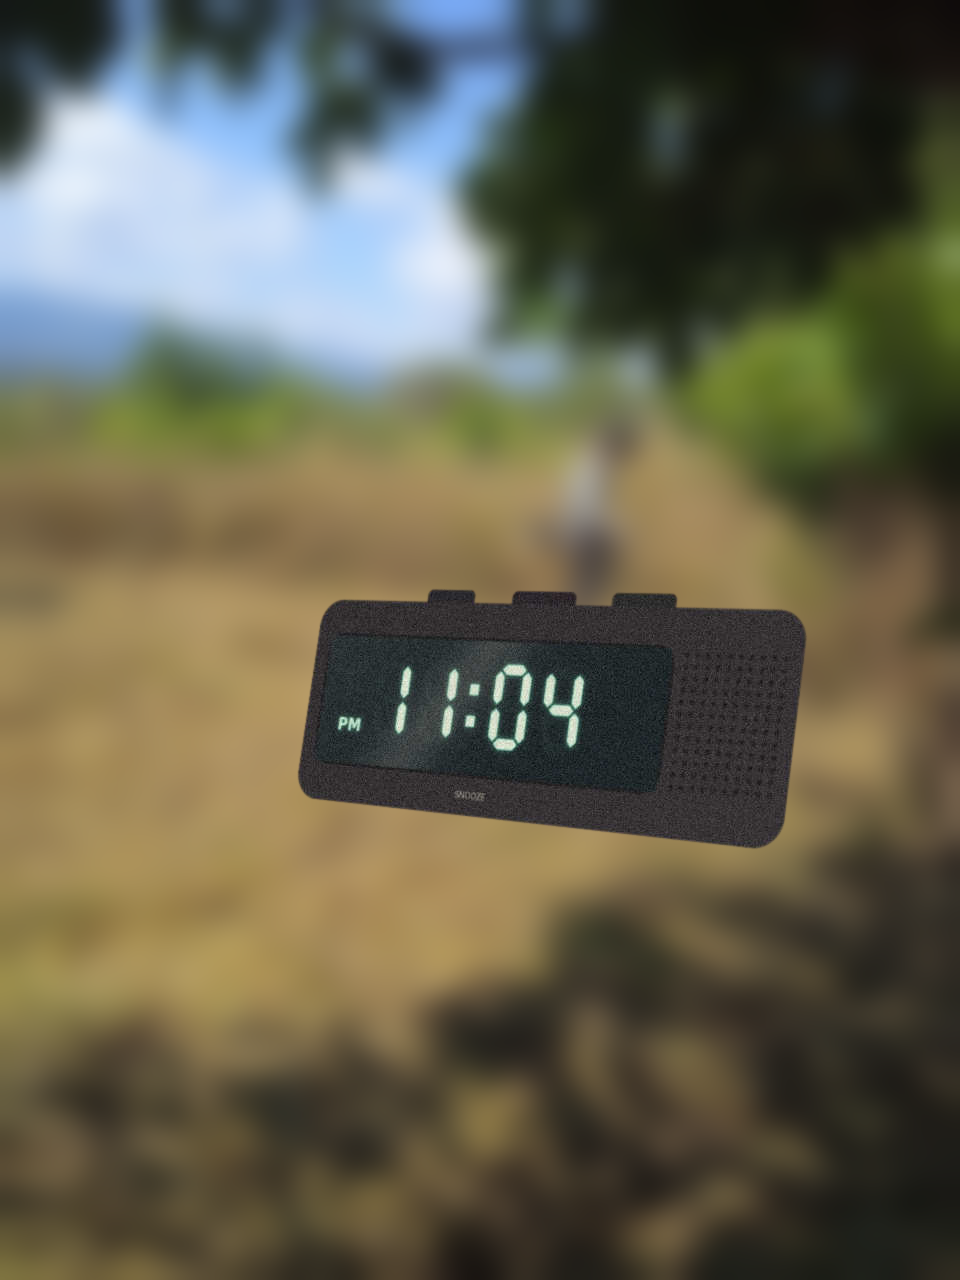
11:04
